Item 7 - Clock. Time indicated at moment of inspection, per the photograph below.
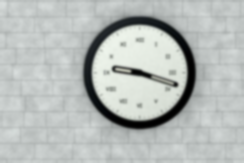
9:18
